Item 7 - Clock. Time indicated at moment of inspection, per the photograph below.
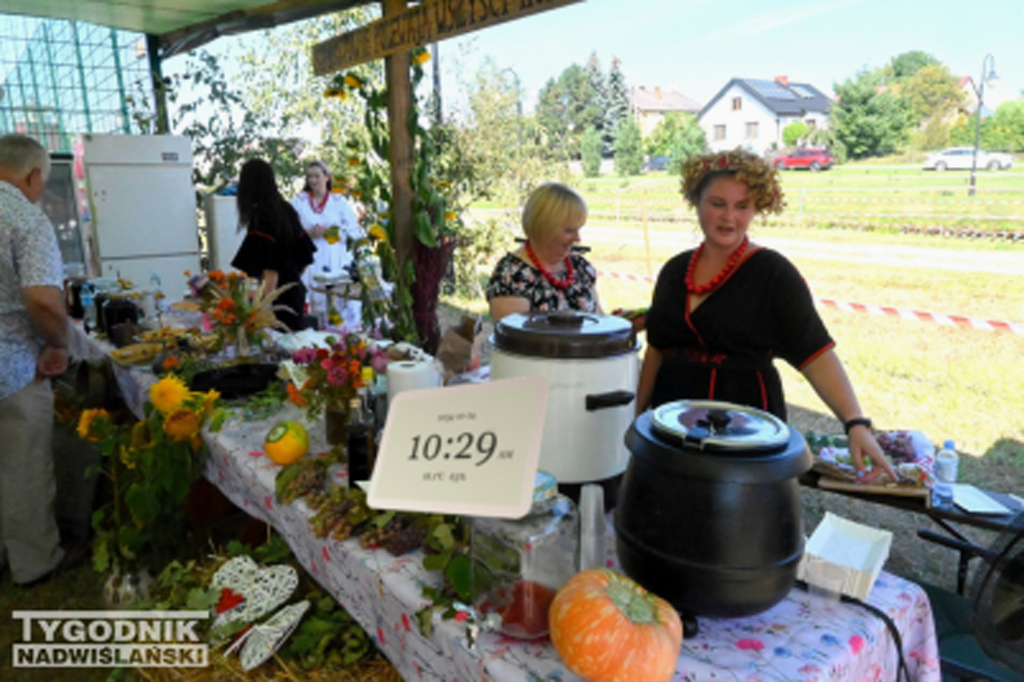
10:29
